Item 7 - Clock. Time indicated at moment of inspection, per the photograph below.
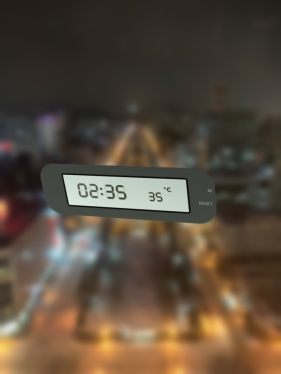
2:35
